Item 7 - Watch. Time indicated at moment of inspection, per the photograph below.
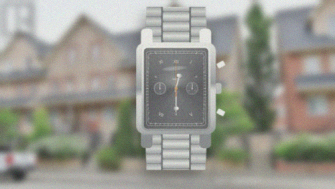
12:30
